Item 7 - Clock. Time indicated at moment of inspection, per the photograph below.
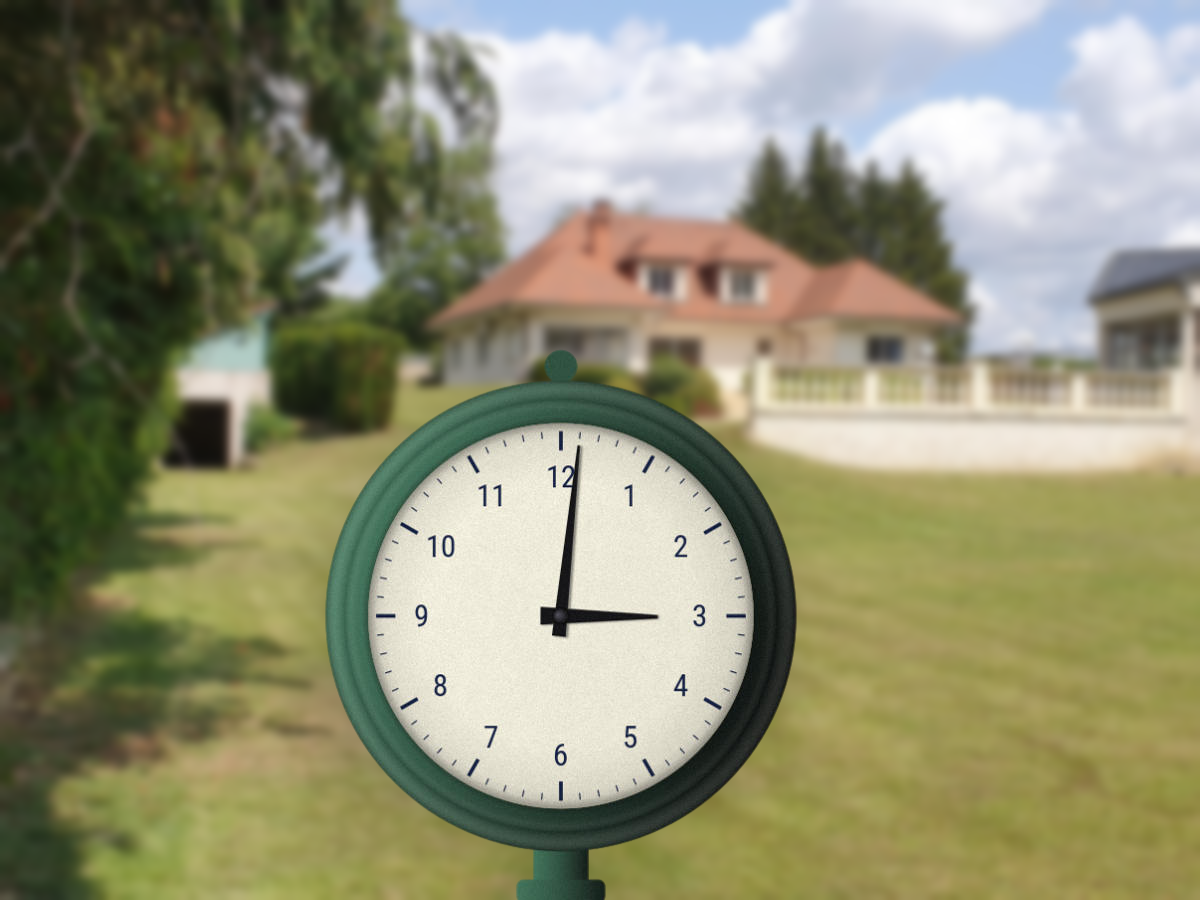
3:01
